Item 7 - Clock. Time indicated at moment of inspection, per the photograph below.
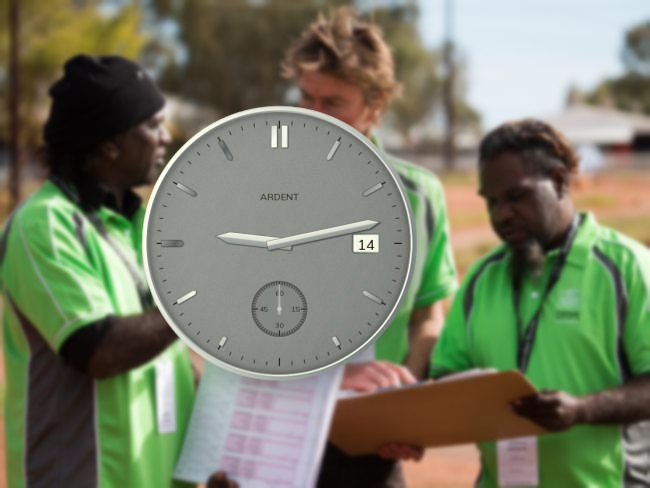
9:13
